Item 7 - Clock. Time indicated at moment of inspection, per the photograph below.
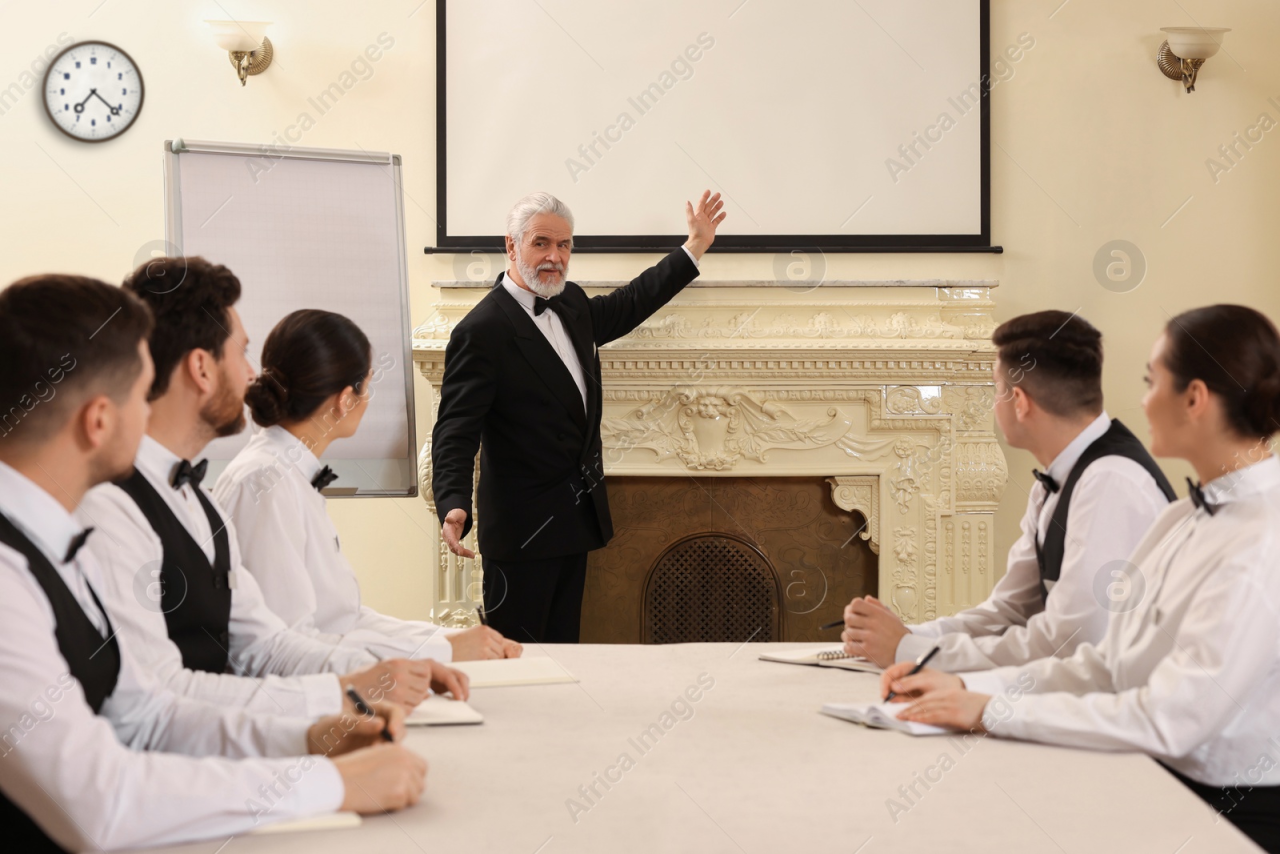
7:22
